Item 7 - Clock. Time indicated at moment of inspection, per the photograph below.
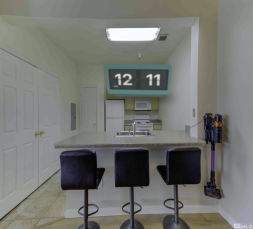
12:11
